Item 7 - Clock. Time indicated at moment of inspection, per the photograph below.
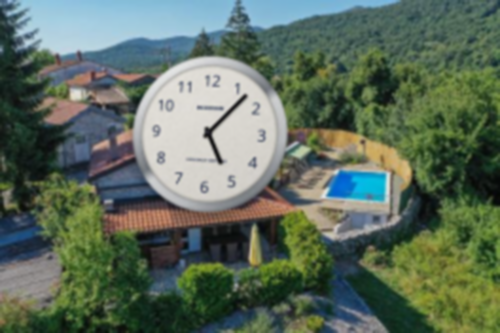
5:07
